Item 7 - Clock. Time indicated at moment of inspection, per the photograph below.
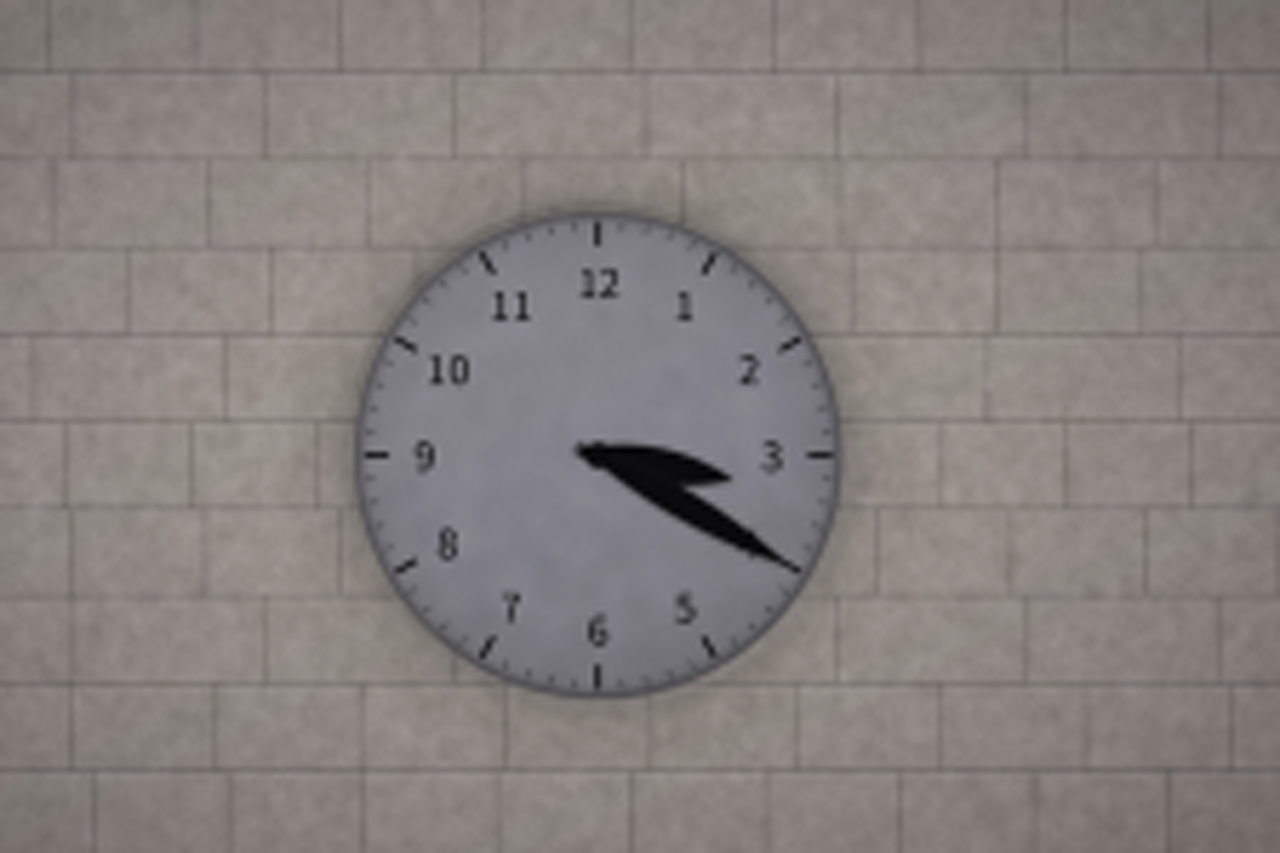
3:20
